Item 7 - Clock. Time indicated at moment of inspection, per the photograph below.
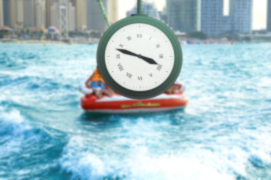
3:48
